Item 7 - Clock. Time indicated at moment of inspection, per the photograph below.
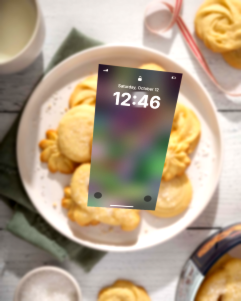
12:46
